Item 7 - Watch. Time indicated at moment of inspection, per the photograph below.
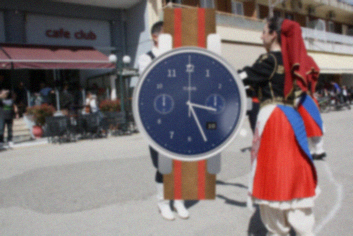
3:26
